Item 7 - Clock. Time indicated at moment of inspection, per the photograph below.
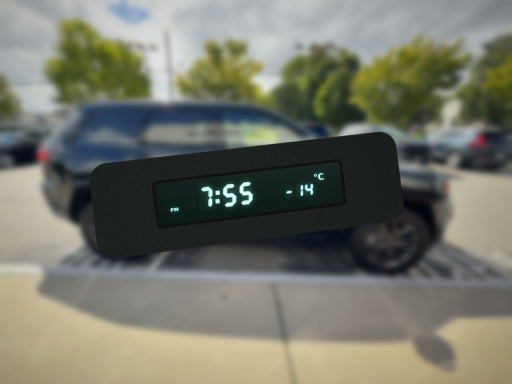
7:55
